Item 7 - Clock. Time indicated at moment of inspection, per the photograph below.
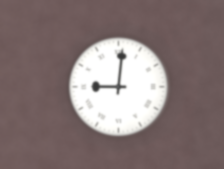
9:01
